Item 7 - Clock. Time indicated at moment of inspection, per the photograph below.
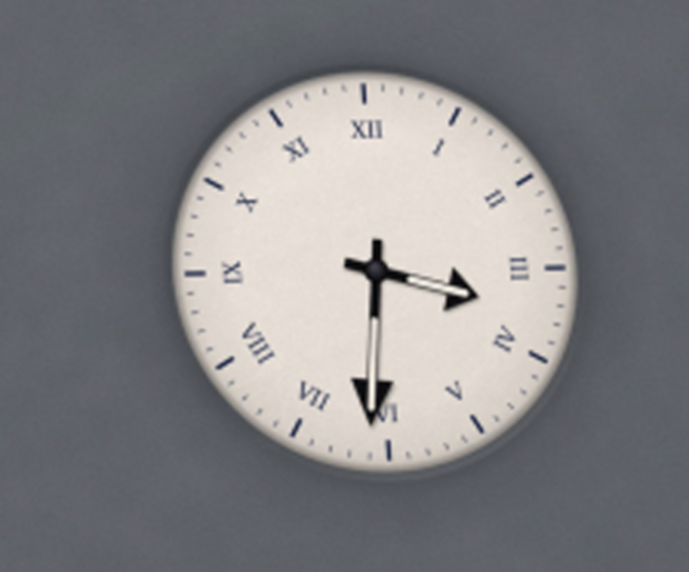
3:31
